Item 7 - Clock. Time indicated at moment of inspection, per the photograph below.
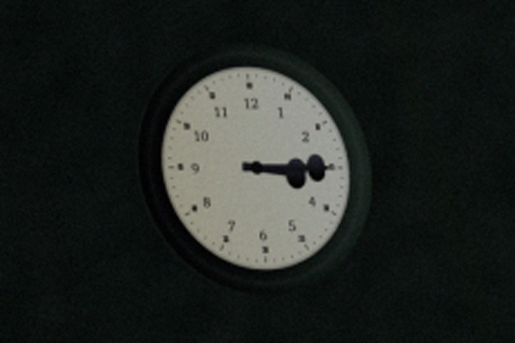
3:15
